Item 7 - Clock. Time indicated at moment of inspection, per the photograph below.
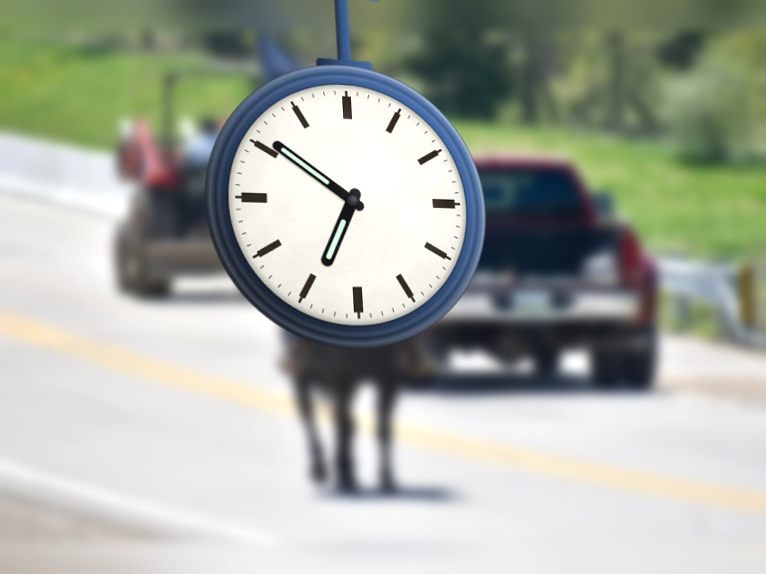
6:51
